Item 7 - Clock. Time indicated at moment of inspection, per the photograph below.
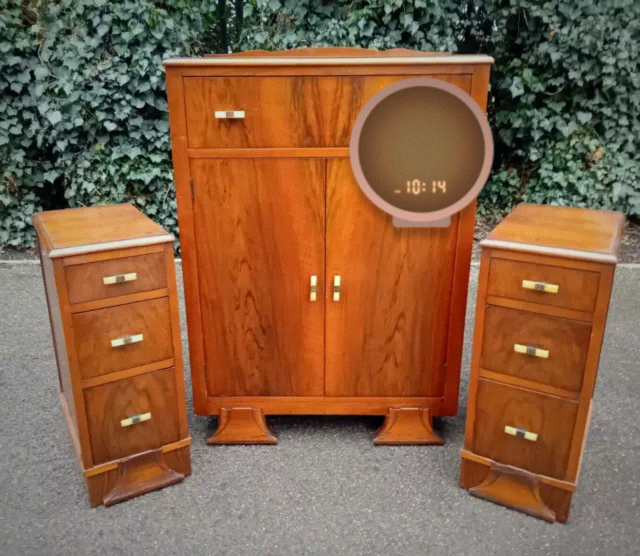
10:14
